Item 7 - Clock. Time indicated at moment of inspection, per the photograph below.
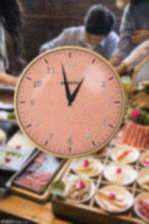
12:58
